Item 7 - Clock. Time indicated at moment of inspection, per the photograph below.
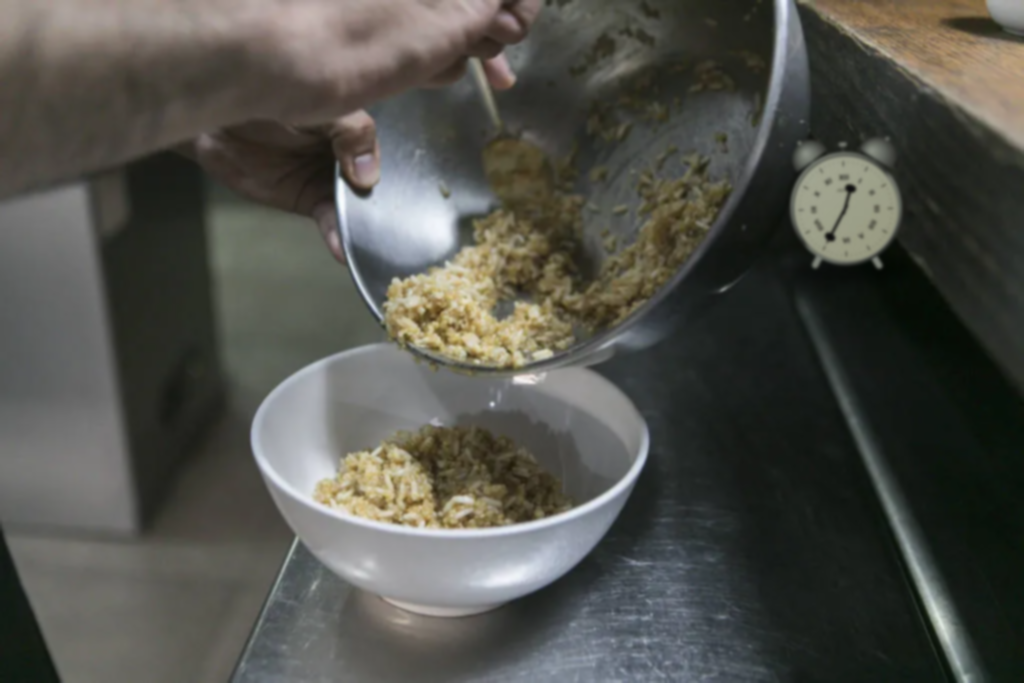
12:35
